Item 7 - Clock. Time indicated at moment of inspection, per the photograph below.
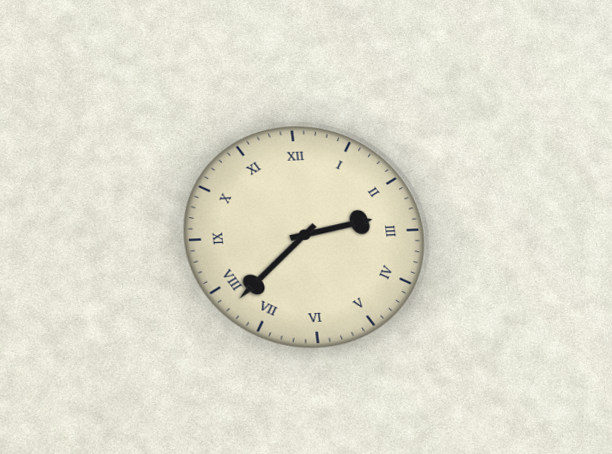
2:38
